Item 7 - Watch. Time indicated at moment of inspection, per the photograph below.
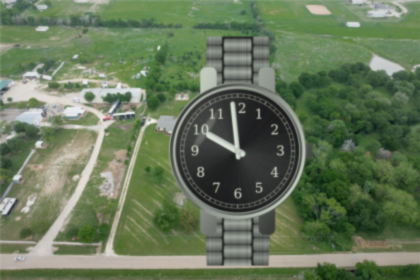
9:59
